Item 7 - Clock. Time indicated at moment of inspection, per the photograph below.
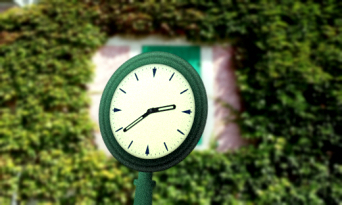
2:39
